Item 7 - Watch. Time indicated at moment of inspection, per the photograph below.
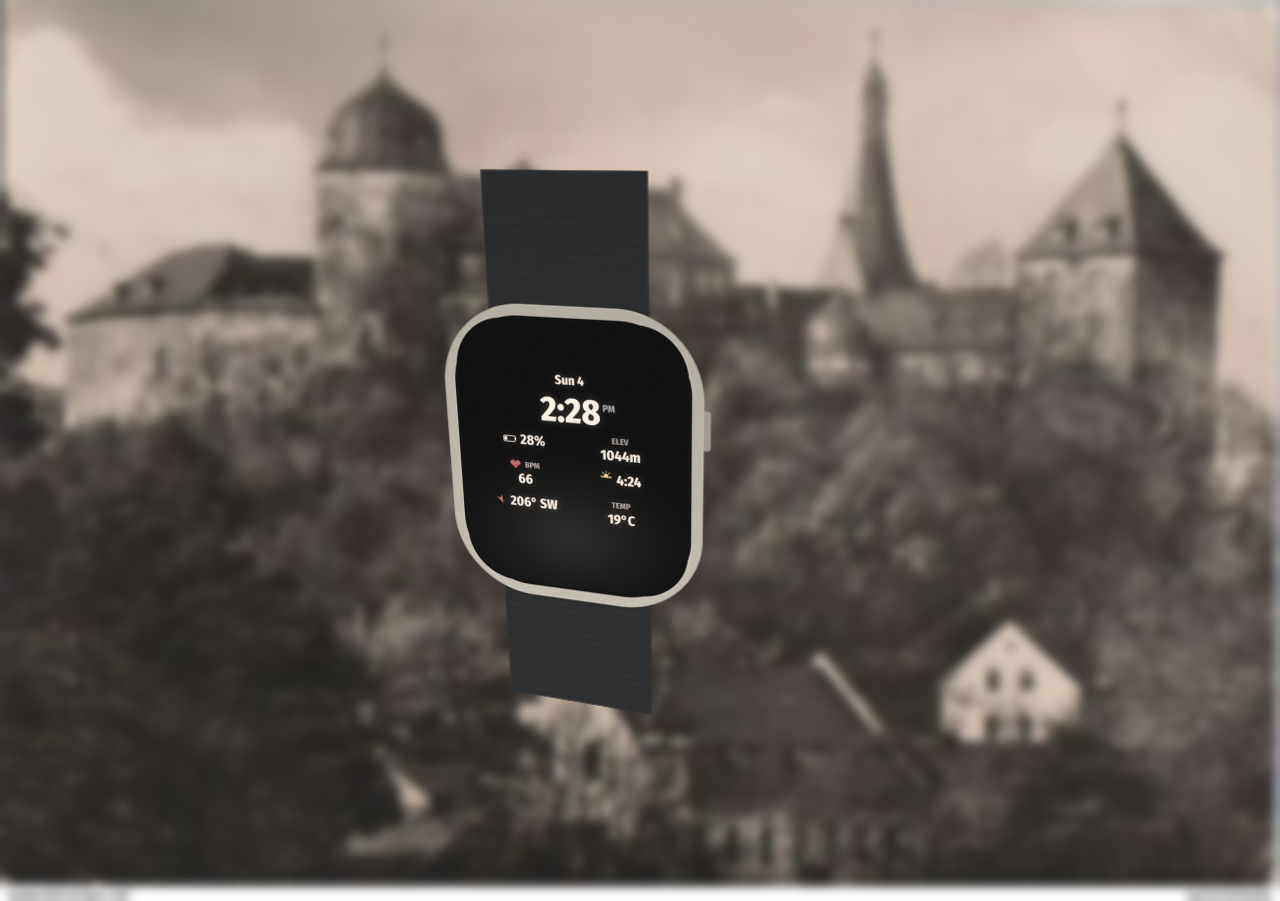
2:28
